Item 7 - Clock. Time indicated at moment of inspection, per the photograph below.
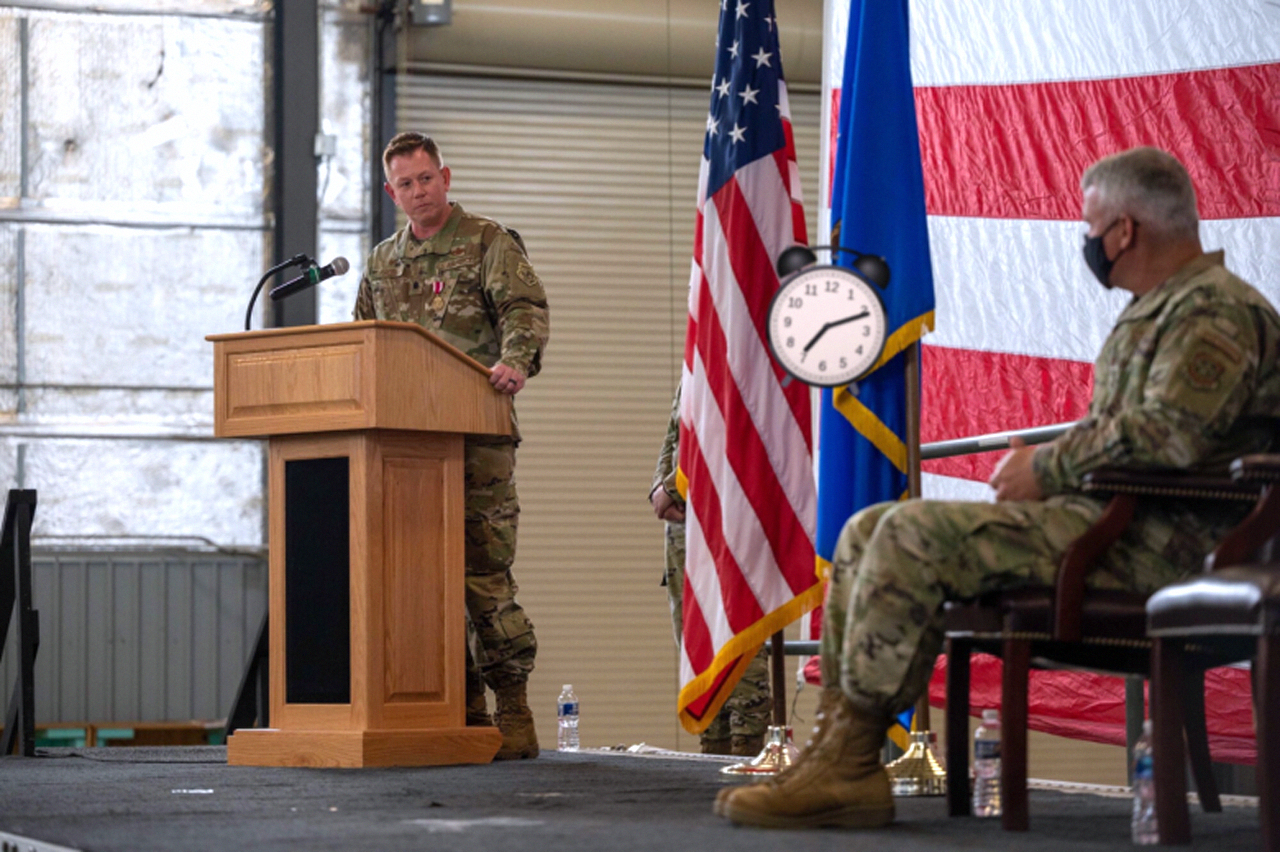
7:11
